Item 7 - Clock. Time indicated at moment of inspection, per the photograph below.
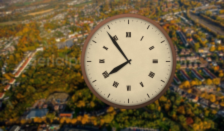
7:54
